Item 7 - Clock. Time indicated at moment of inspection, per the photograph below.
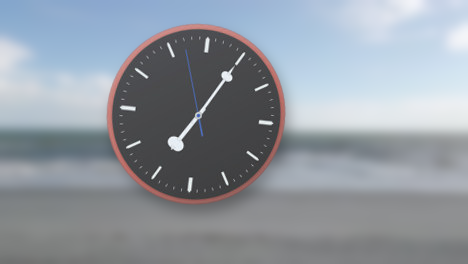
7:04:57
